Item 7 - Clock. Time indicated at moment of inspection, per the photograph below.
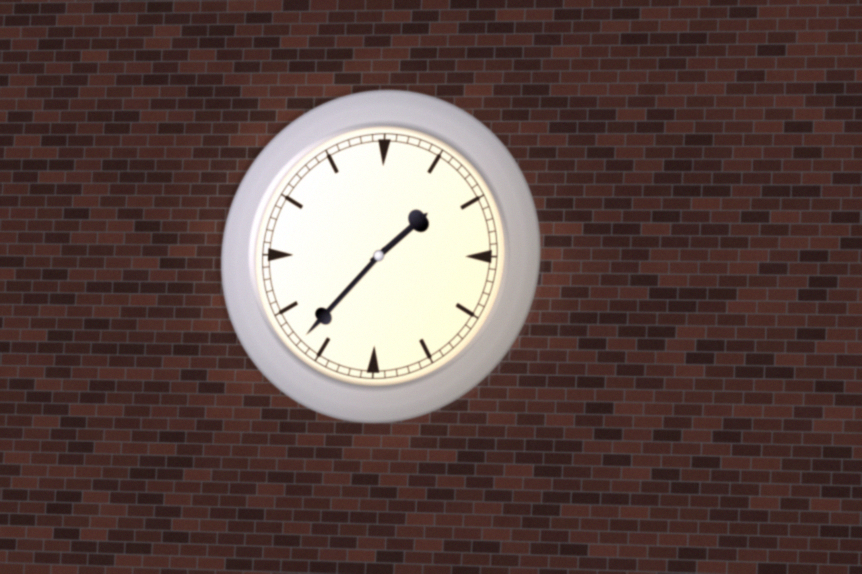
1:37
